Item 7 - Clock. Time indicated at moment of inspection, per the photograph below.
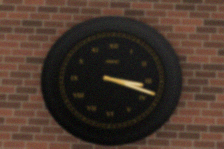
3:18
